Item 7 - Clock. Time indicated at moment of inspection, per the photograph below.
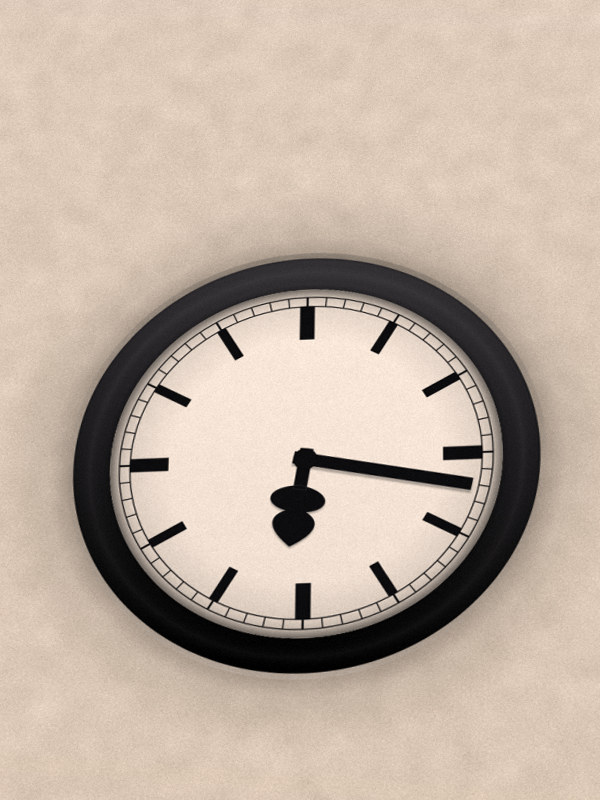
6:17
